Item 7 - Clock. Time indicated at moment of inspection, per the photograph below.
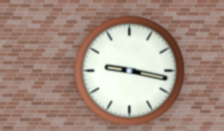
9:17
